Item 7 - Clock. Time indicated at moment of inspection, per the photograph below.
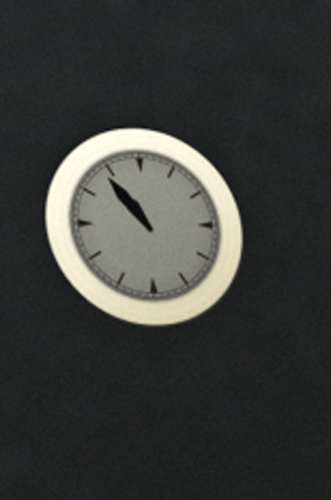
10:54
